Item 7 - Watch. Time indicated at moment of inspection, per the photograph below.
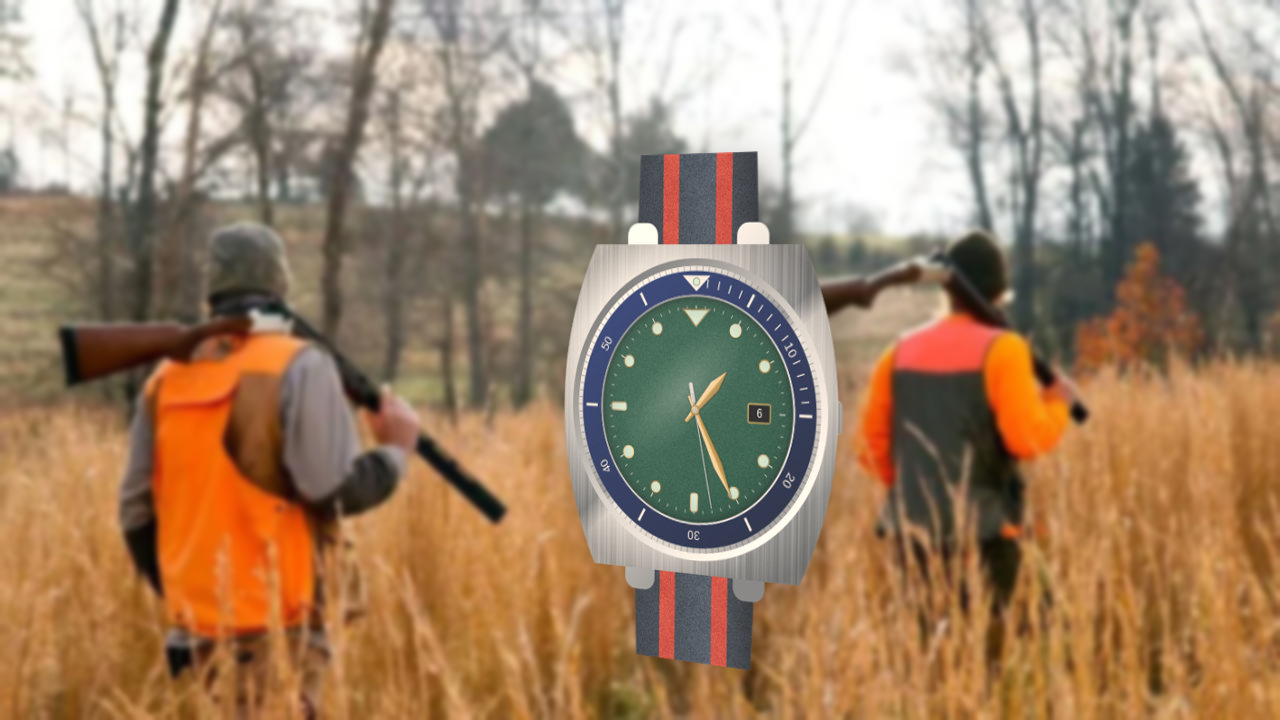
1:25:28
